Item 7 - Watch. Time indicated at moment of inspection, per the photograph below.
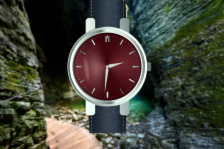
2:31
